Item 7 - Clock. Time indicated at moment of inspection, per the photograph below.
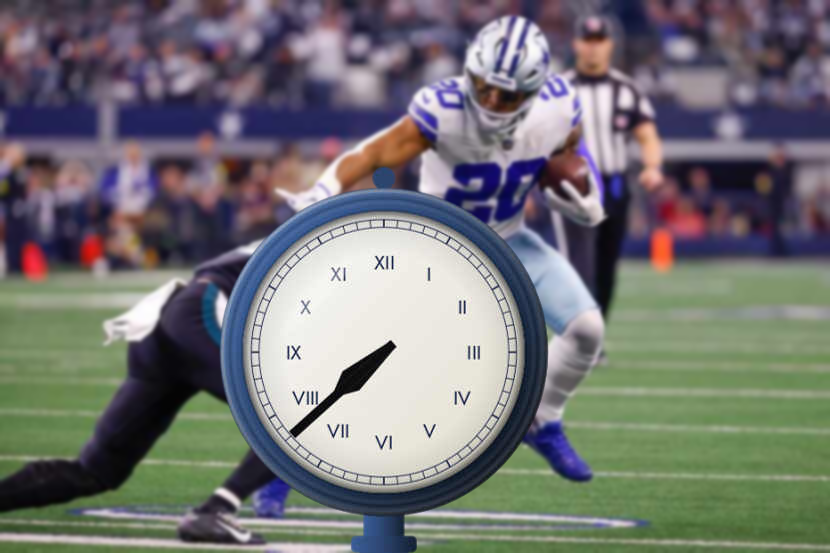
7:38
